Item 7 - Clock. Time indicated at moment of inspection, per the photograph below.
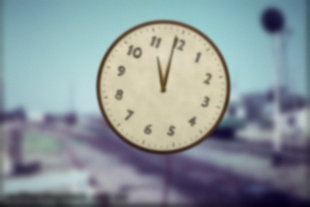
10:59
